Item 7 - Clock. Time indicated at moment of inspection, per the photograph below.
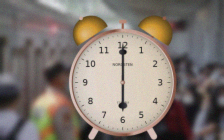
6:00
